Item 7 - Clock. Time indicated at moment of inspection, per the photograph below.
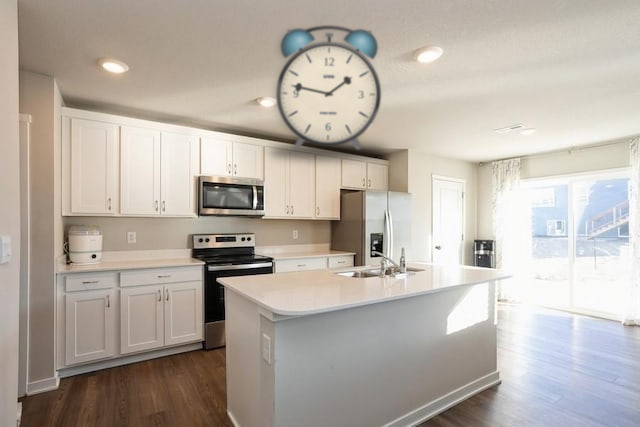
1:47
